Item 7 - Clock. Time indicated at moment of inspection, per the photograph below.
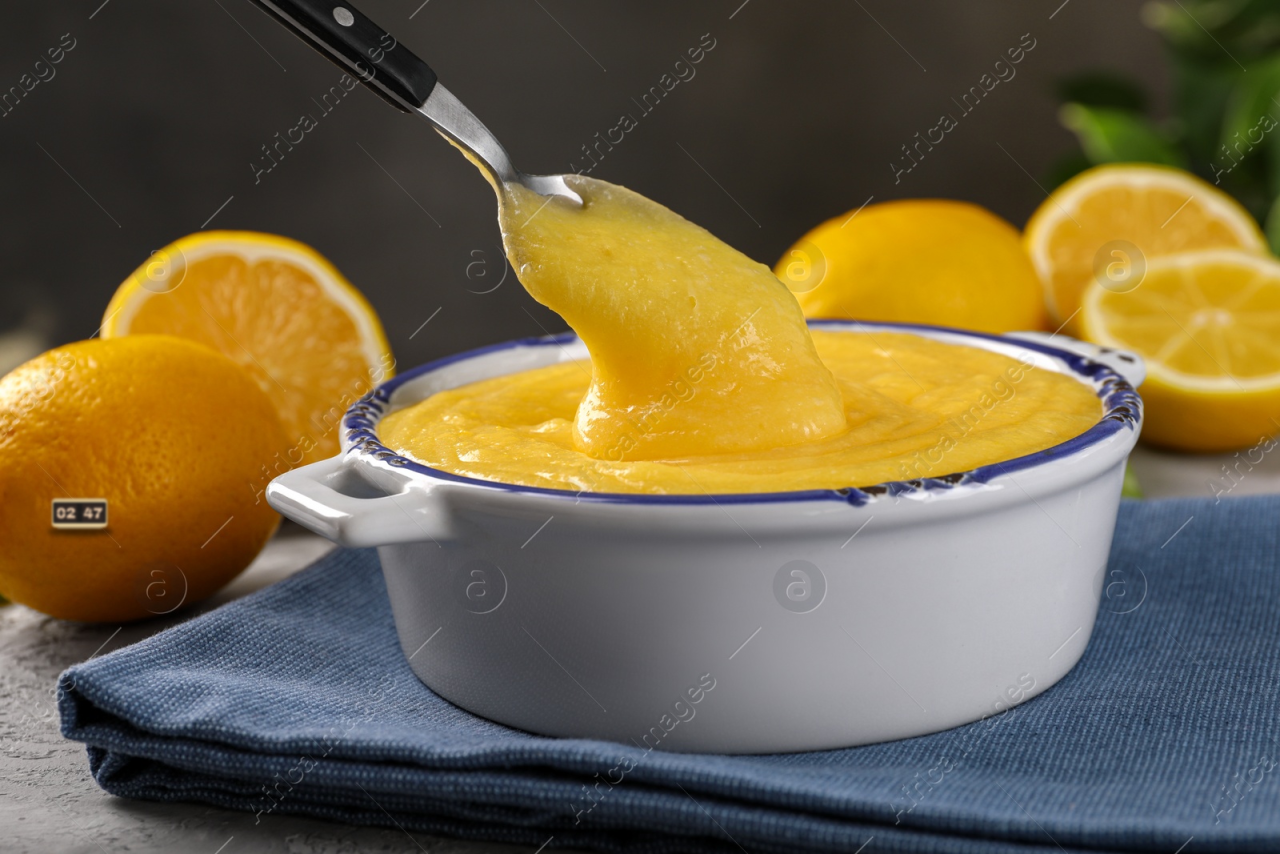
2:47
